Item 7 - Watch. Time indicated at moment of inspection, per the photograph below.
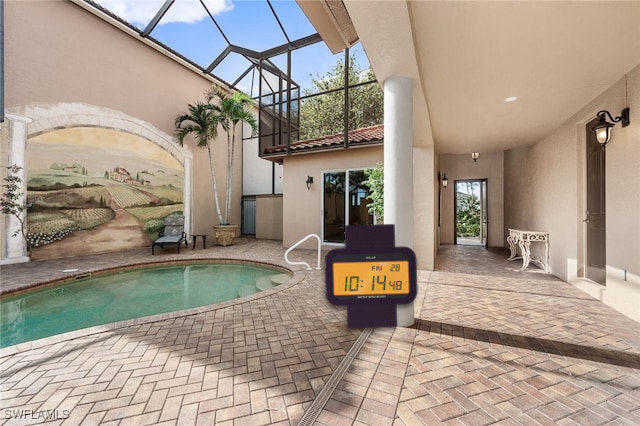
10:14:48
